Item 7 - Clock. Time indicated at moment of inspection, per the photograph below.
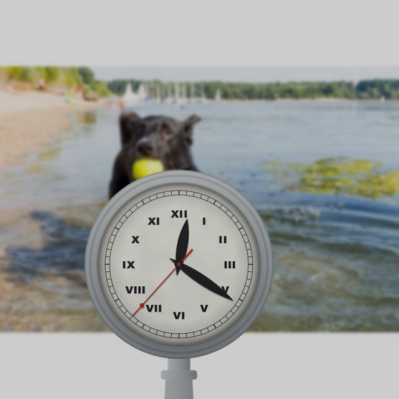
12:20:37
